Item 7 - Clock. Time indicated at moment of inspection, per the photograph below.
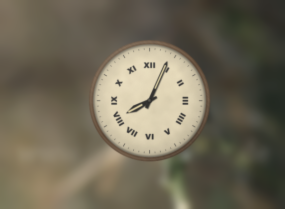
8:04
